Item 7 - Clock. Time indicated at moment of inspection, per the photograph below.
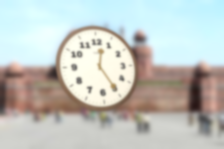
12:25
